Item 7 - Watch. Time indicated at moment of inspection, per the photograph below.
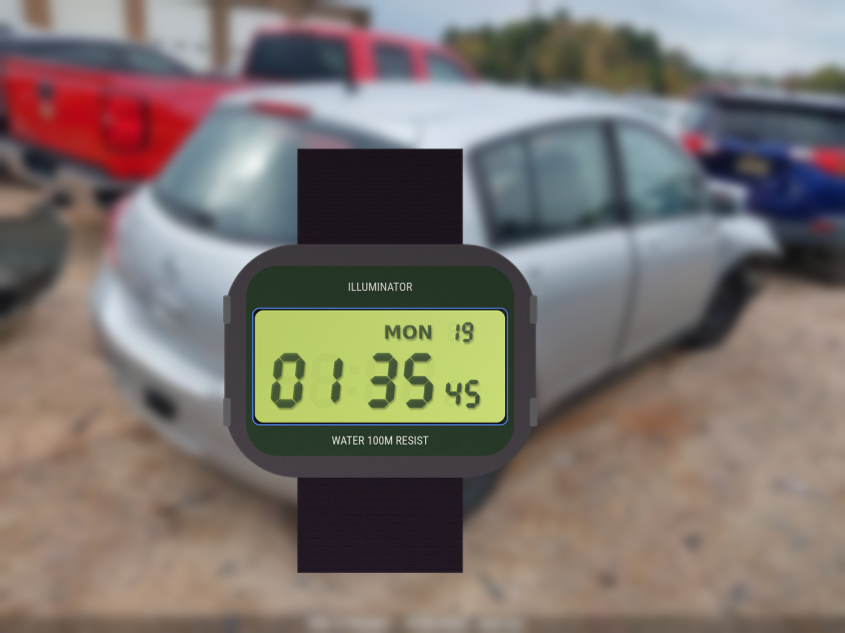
1:35:45
